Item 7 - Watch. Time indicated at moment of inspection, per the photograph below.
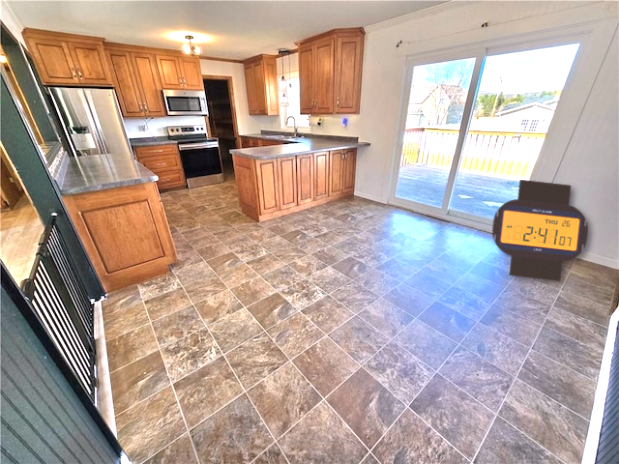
2:41:07
